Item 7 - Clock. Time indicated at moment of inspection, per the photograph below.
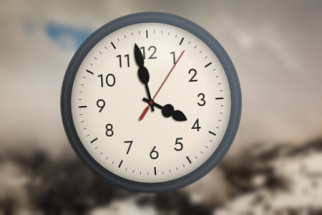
3:58:06
